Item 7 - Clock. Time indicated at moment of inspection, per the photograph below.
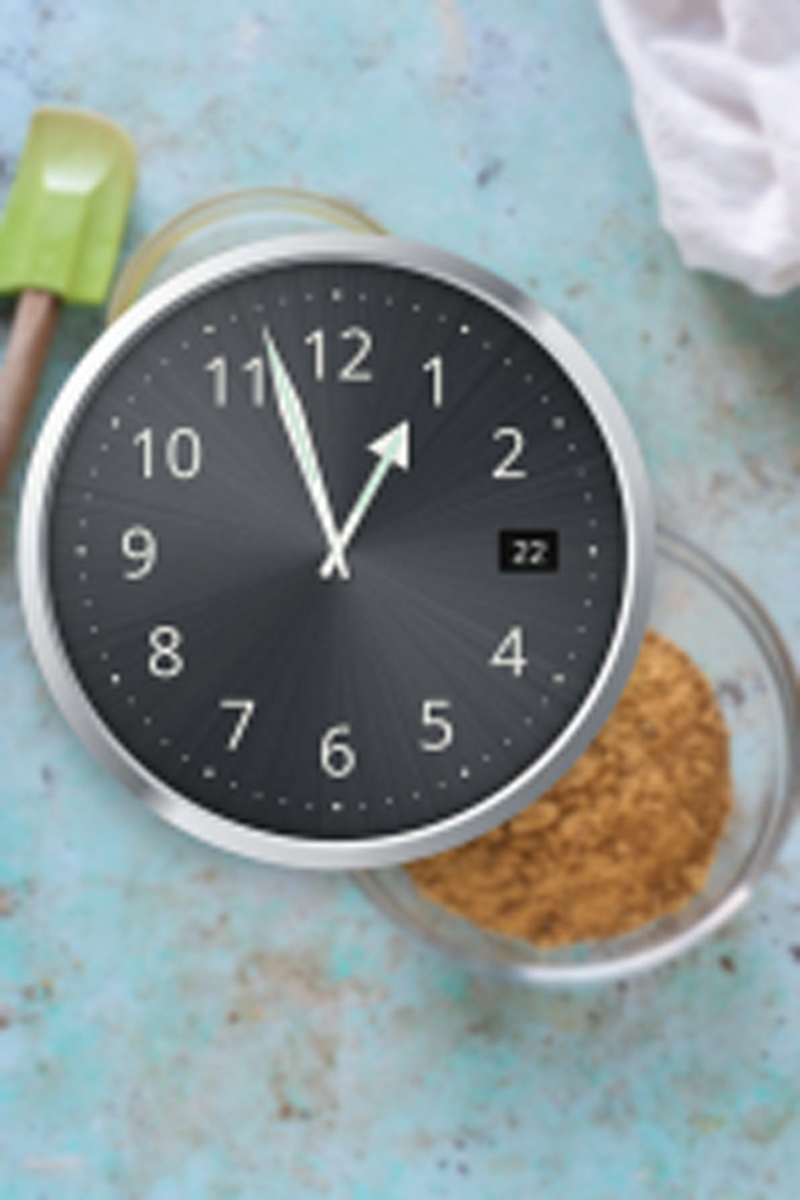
12:57
